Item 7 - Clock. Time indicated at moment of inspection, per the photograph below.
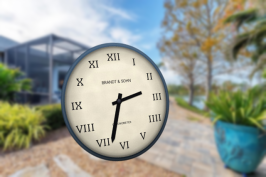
2:33
